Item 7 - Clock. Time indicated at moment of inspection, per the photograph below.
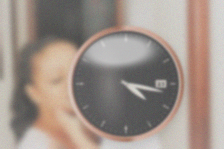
4:17
